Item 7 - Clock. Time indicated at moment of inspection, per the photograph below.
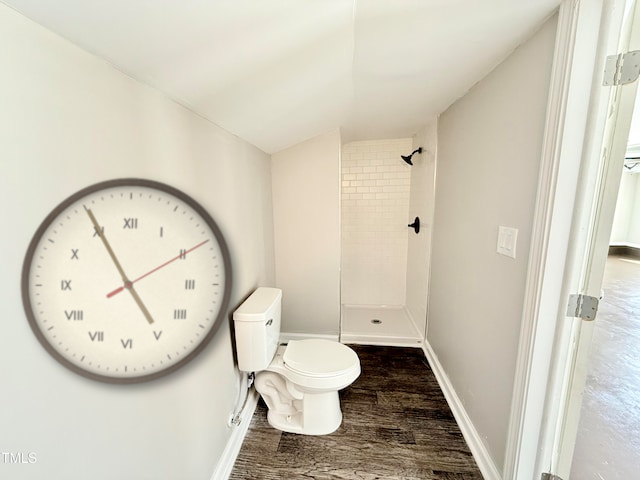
4:55:10
